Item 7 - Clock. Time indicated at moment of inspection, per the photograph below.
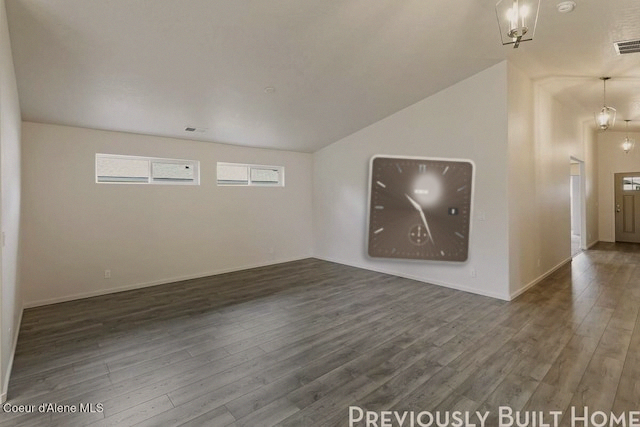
10:26
